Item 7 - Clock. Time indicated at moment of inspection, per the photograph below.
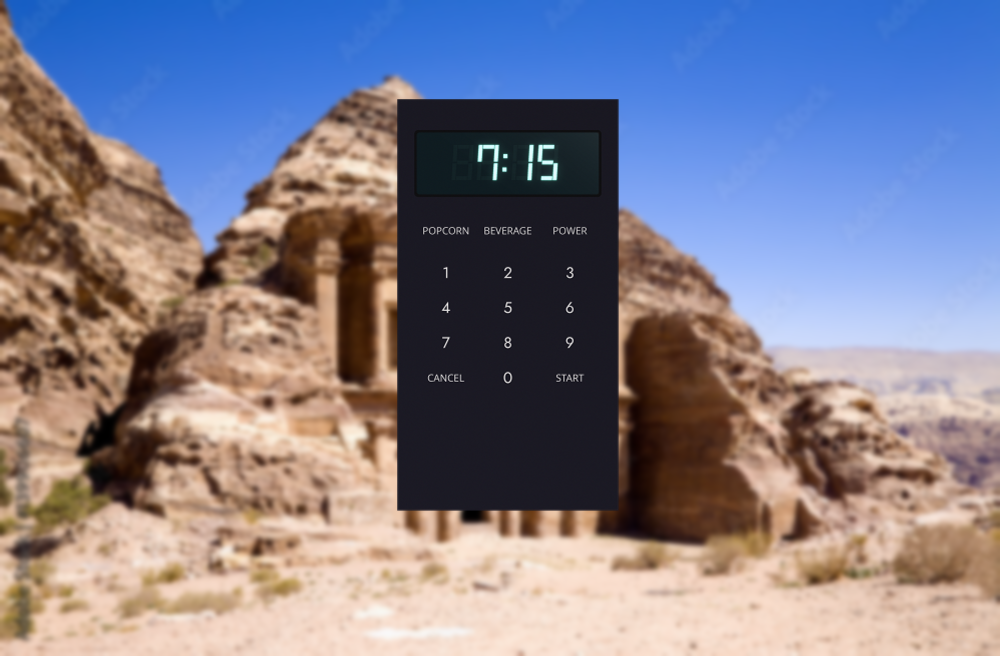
7:15
